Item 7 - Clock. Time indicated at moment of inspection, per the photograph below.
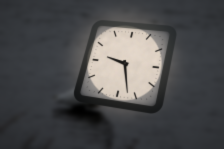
9:27
